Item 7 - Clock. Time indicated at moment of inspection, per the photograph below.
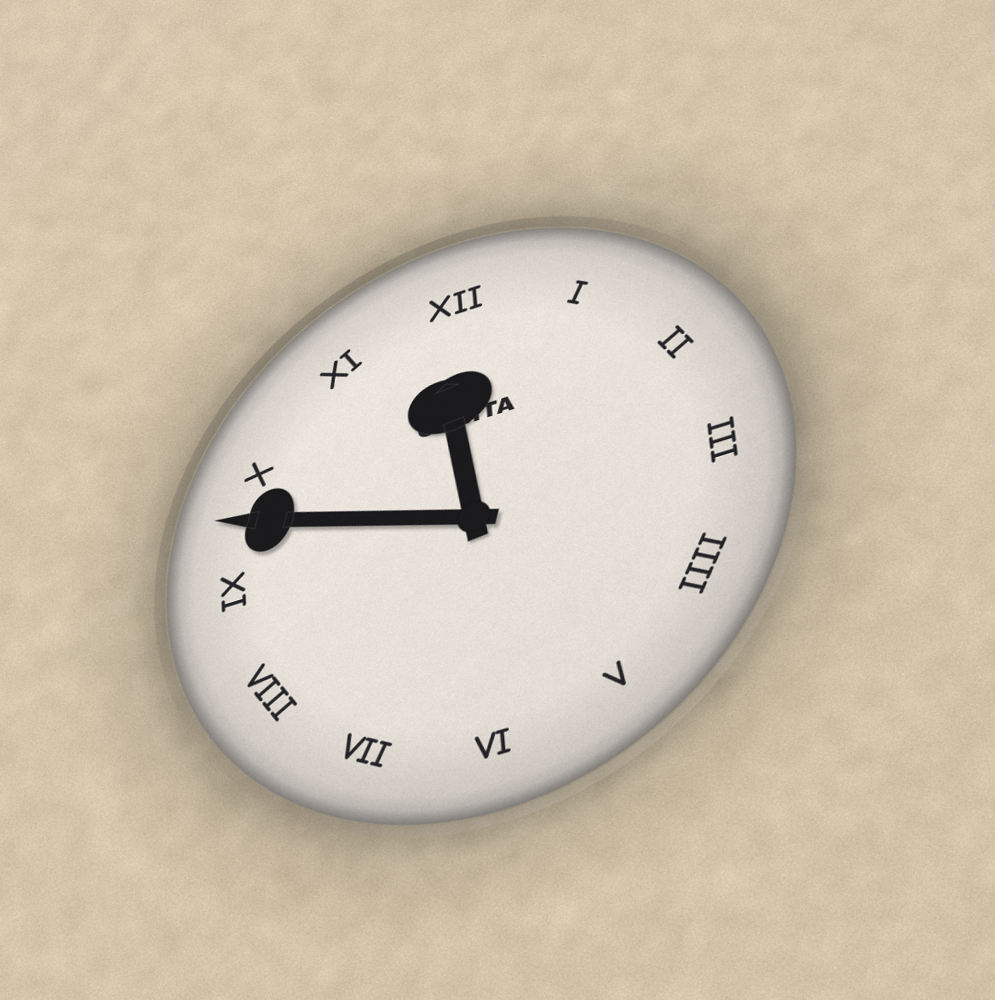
11:48
